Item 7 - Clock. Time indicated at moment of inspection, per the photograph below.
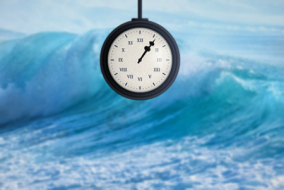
1:06
